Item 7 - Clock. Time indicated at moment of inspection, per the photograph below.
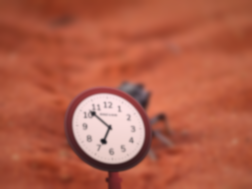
6:52
